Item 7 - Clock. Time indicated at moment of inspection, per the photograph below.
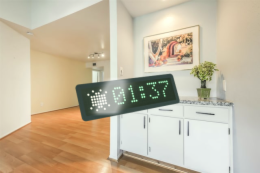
1:37
